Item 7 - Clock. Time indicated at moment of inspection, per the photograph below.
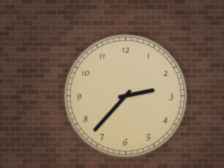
2:37
